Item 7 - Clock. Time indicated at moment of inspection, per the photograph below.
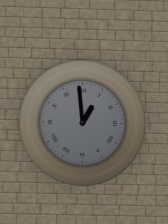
12:59
